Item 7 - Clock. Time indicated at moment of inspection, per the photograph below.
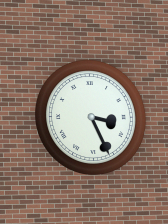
3:26
